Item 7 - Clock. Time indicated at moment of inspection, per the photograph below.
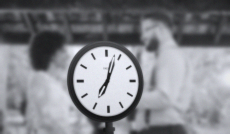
7:03
